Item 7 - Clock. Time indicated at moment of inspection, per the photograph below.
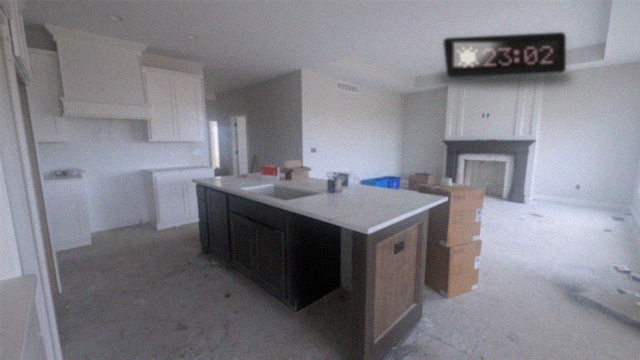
23:02
